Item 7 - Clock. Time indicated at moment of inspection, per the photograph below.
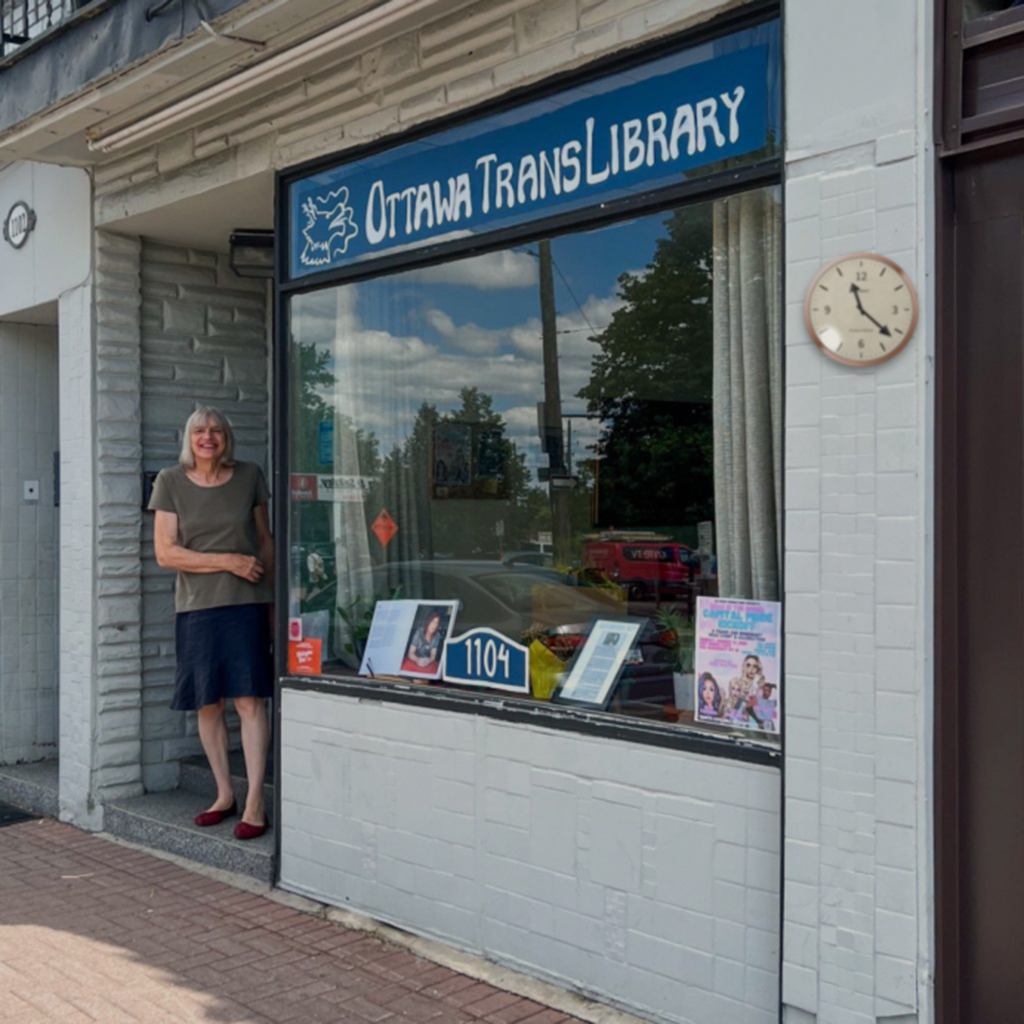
11:22
